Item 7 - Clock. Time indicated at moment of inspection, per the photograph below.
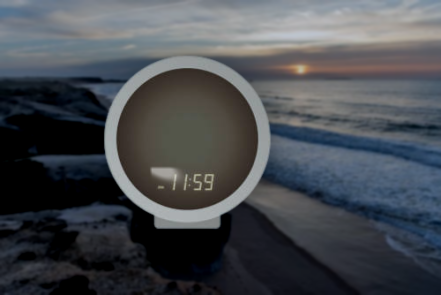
11:59
